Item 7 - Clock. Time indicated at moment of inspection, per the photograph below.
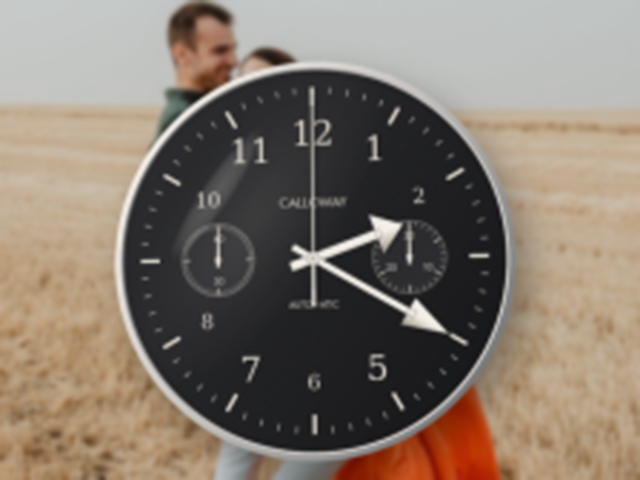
2:20
